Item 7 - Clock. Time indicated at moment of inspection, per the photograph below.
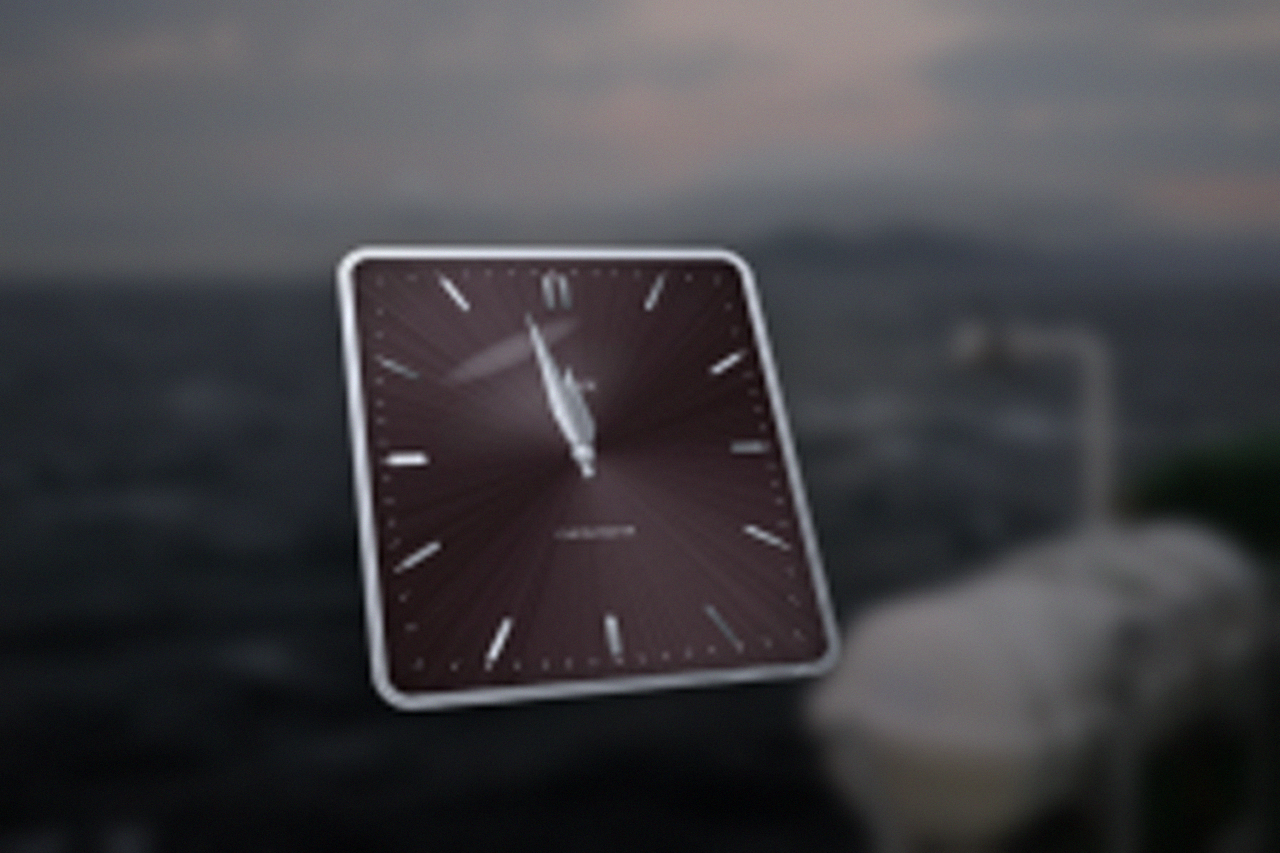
11:58
